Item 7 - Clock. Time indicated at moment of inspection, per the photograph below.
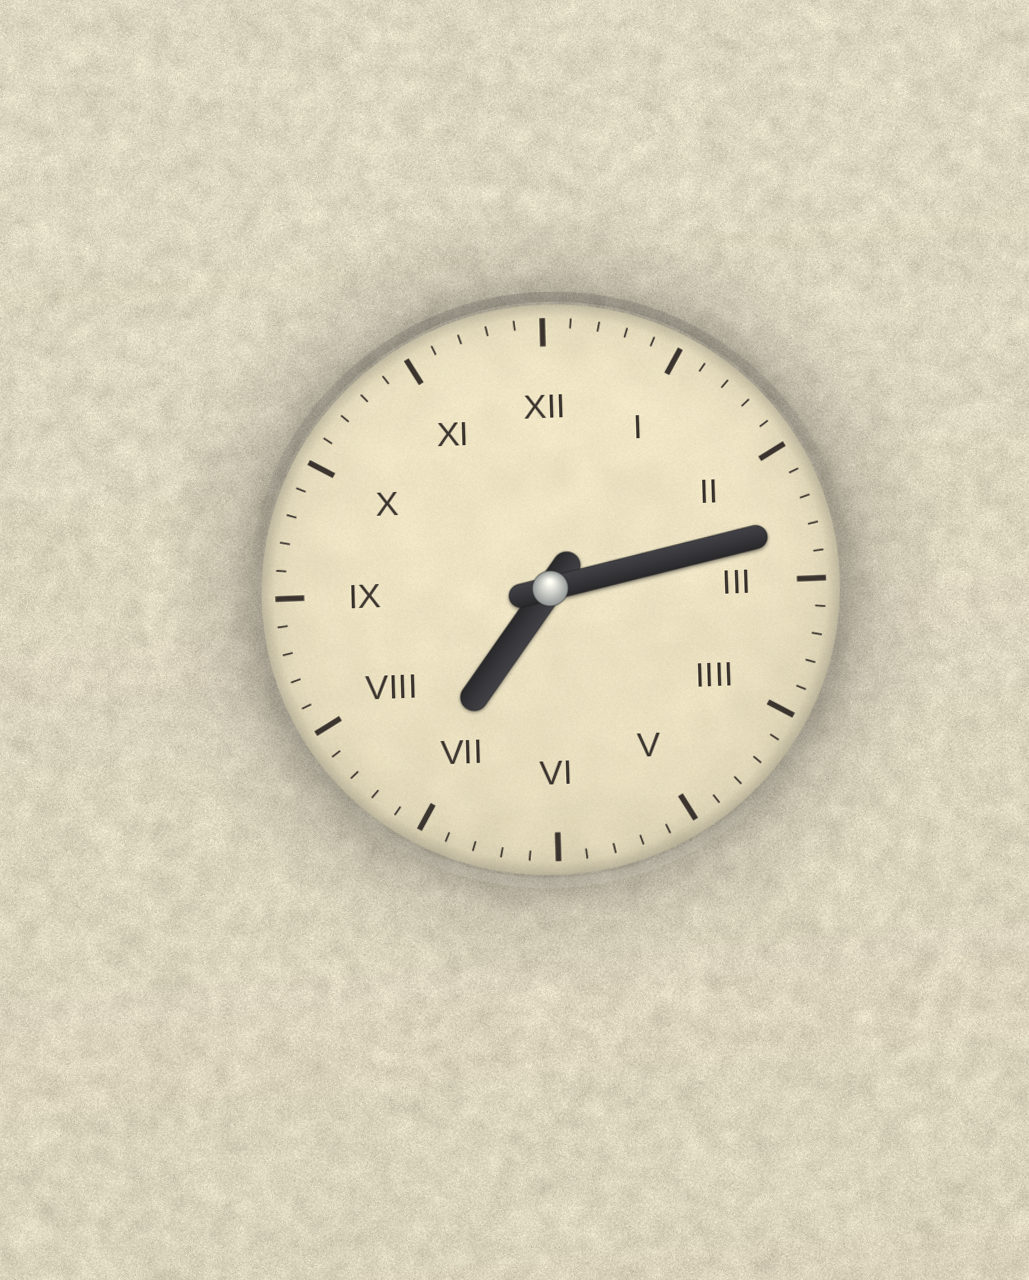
7:13
